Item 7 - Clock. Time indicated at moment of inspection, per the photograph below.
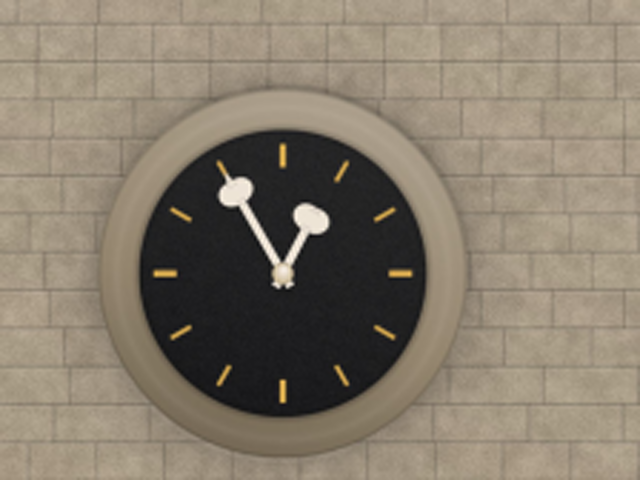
12:55
